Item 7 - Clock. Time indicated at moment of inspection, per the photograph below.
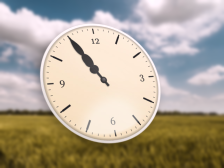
10:55
